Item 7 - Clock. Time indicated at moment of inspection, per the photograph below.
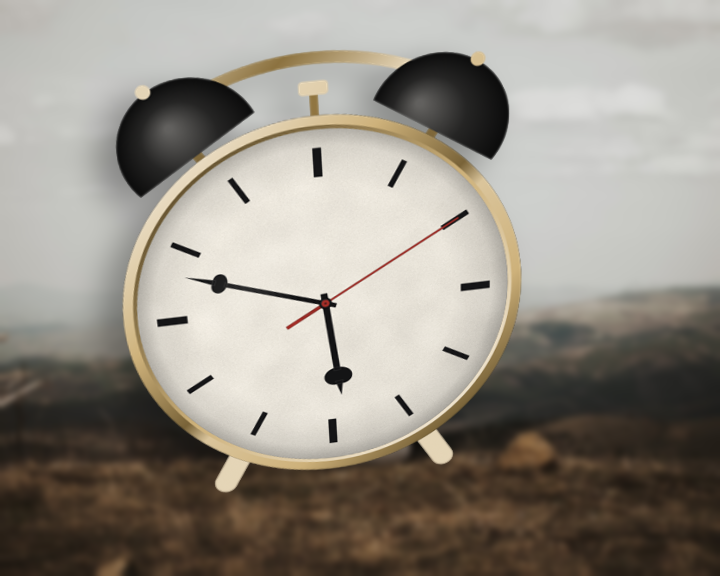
5:48:10
